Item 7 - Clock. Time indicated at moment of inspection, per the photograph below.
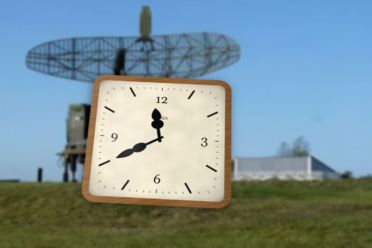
11:40
